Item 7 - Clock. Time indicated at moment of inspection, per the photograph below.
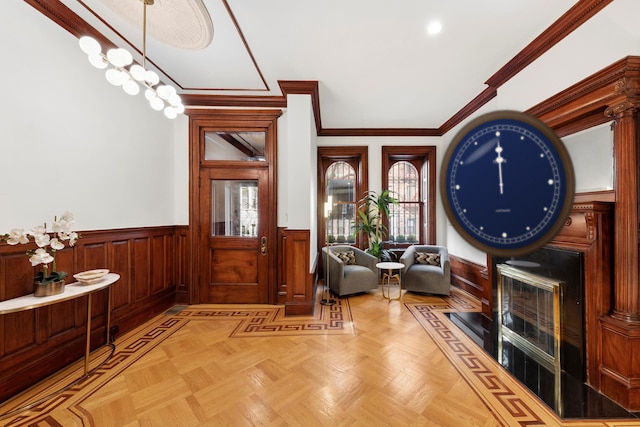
12:00
